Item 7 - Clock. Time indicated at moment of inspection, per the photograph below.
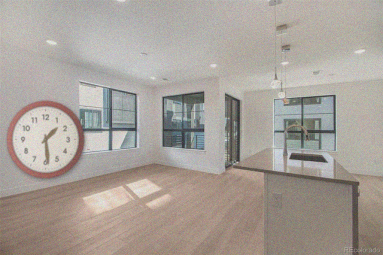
1:29
